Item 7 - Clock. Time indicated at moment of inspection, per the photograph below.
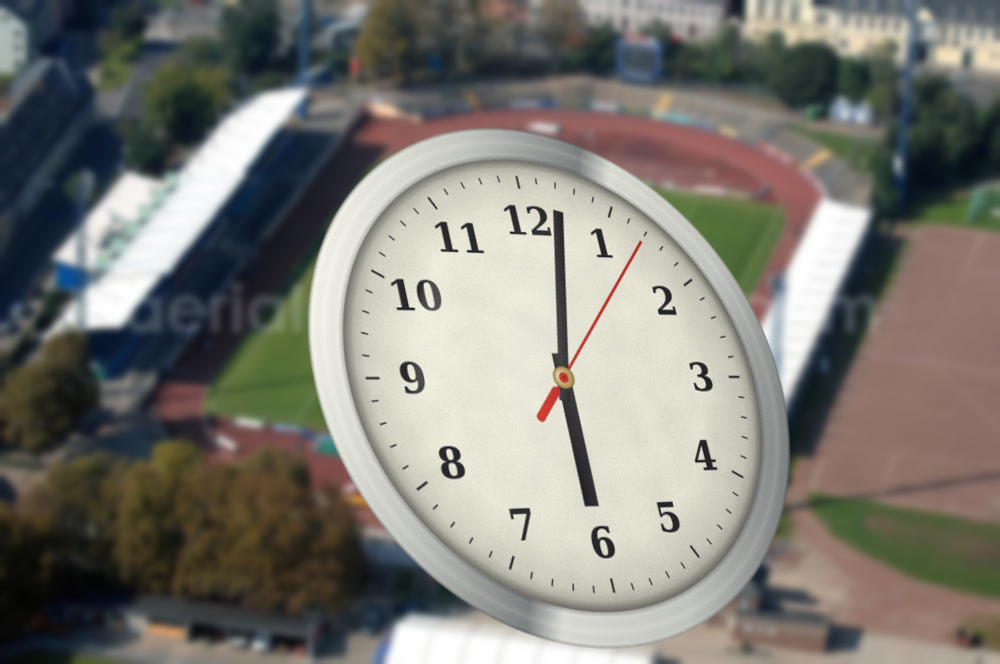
6:02:07
